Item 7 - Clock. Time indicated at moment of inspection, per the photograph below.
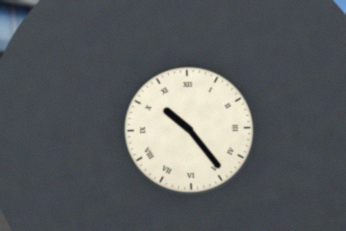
10:24
